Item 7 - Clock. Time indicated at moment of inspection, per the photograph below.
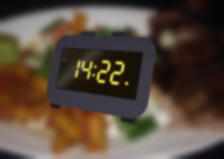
14:22
